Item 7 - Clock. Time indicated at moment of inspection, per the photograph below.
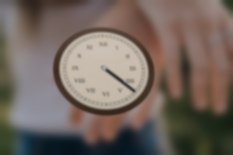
4:22
